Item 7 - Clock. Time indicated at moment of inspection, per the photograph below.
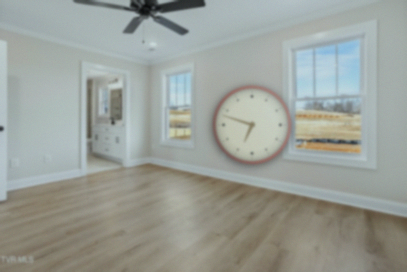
6:48
